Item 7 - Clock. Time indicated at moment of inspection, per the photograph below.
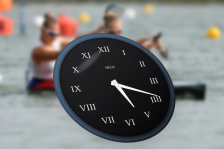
5:19
